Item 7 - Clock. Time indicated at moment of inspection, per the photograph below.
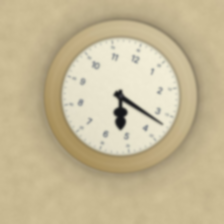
5:17
